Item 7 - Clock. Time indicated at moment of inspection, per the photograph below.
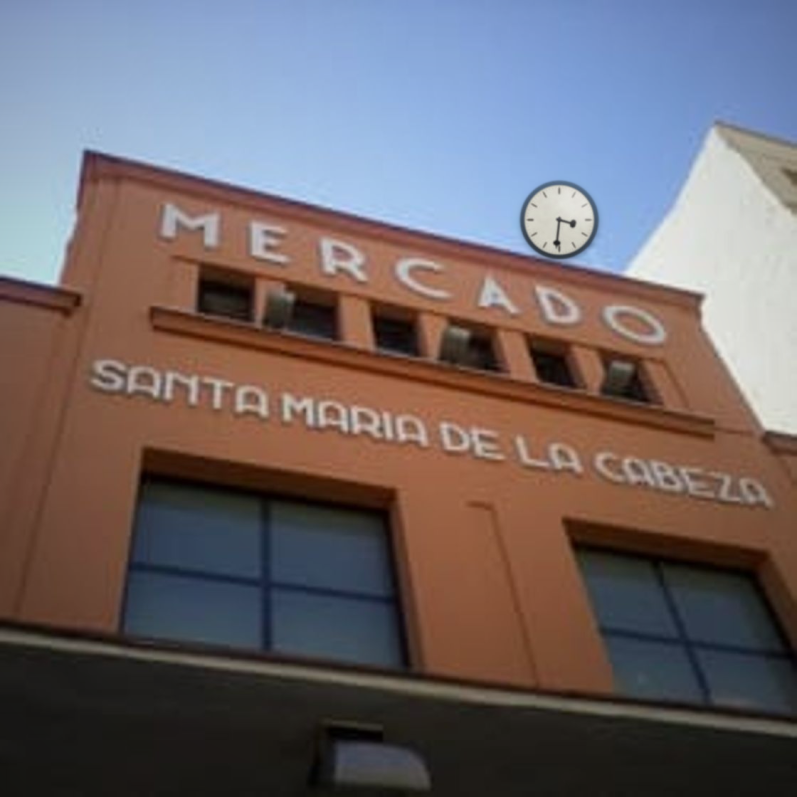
3:31
